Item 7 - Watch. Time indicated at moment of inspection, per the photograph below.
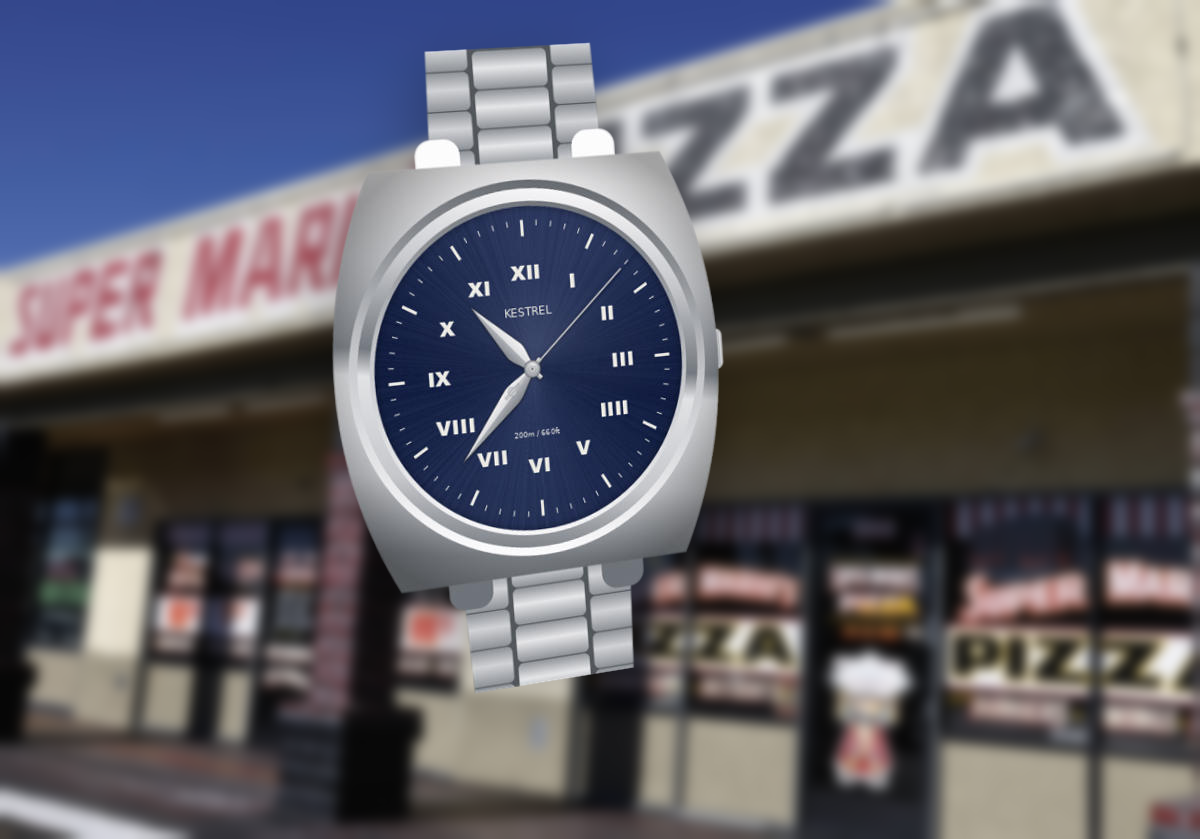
10:37:08
